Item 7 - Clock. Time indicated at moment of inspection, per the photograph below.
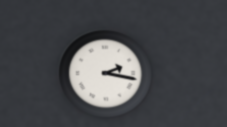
2:17
